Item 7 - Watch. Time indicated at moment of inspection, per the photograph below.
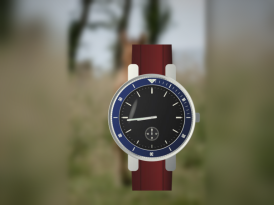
8:44
